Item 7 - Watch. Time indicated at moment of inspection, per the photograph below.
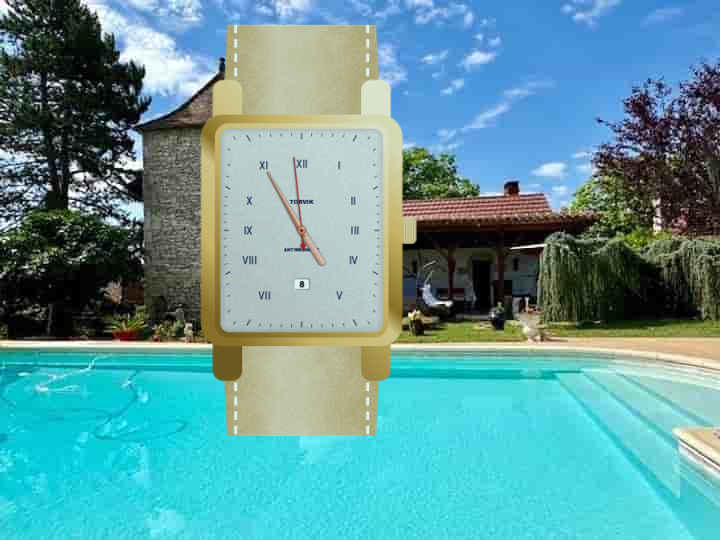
4:54:59
